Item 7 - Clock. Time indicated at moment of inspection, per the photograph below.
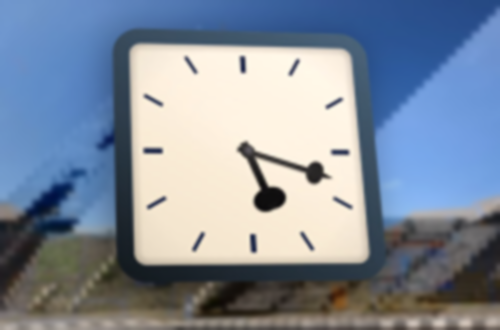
5:18
